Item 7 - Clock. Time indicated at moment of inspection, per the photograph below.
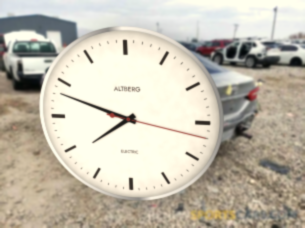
7:48:17
